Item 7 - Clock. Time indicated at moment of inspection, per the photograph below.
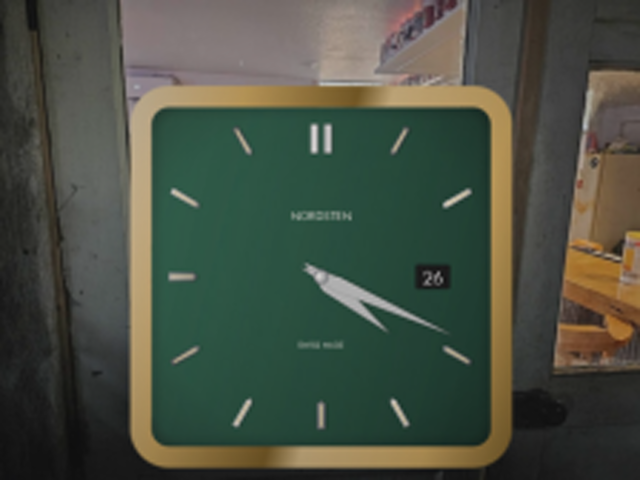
4:19
